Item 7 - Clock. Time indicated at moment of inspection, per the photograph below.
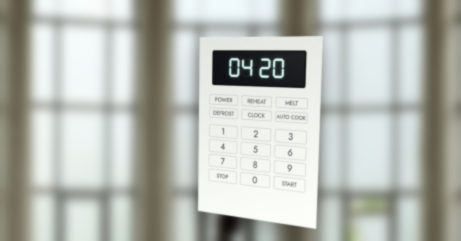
4:20
